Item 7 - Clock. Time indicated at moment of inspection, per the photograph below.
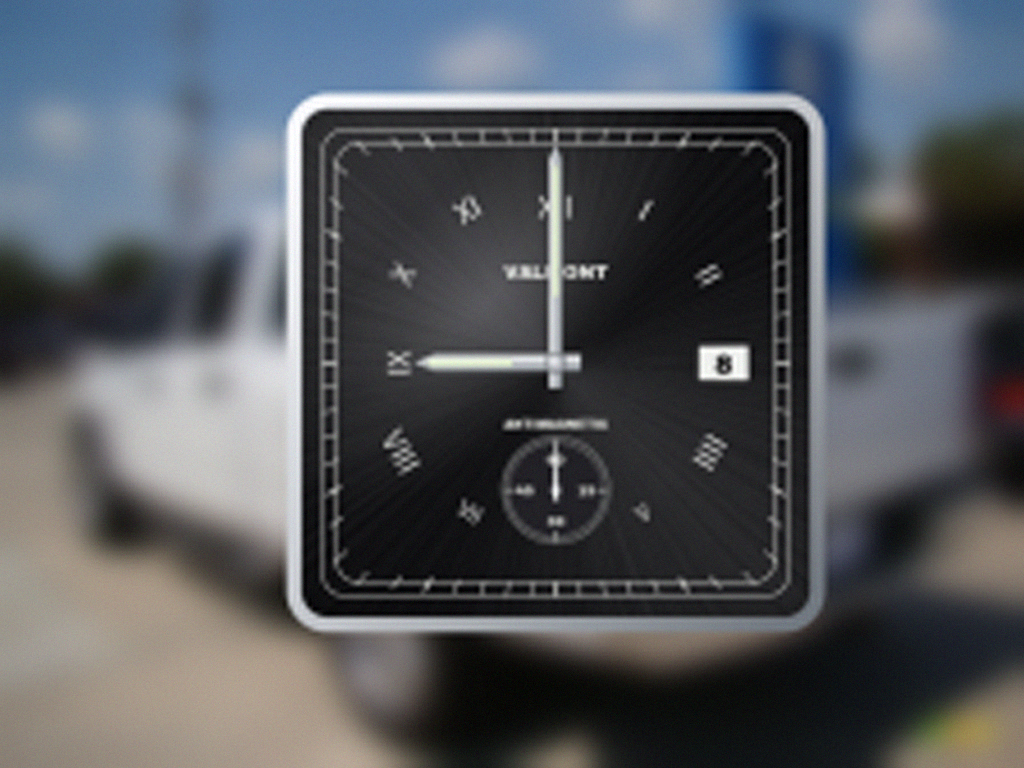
9:00
